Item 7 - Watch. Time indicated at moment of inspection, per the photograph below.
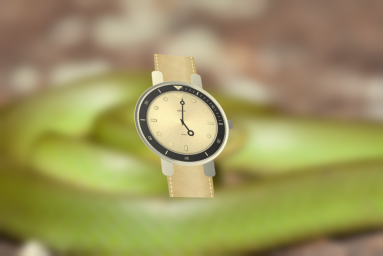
5:01
